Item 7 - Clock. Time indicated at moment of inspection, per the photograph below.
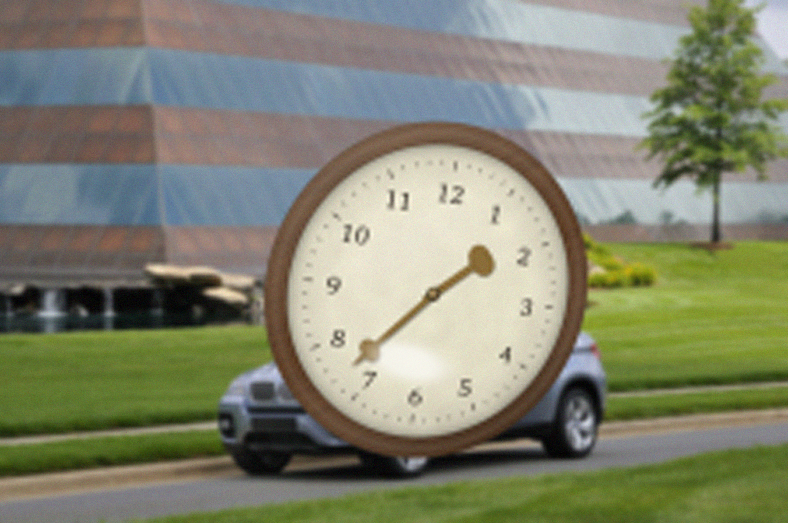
1:37
